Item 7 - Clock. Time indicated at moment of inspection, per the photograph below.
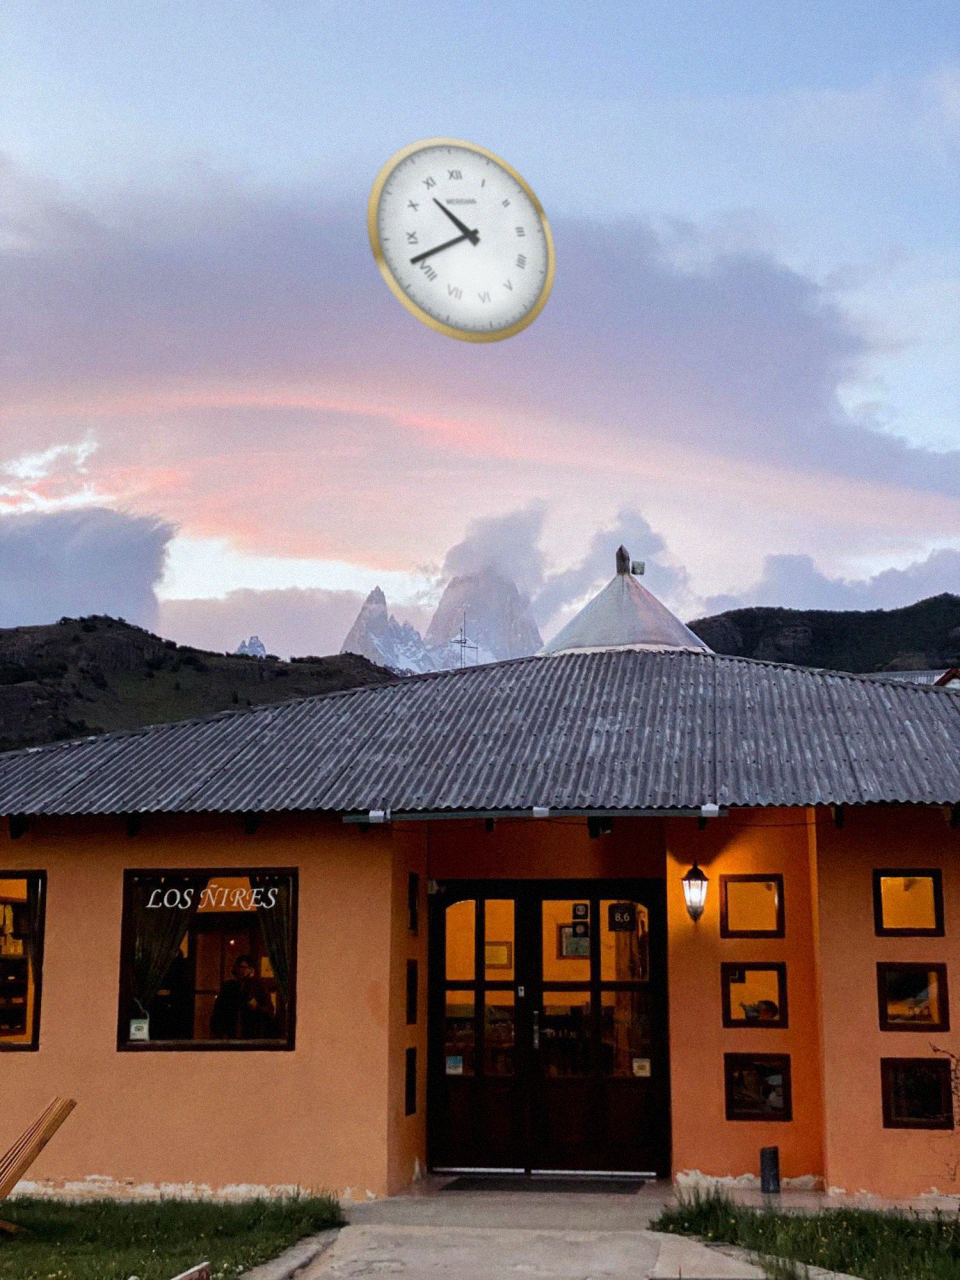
10:42
